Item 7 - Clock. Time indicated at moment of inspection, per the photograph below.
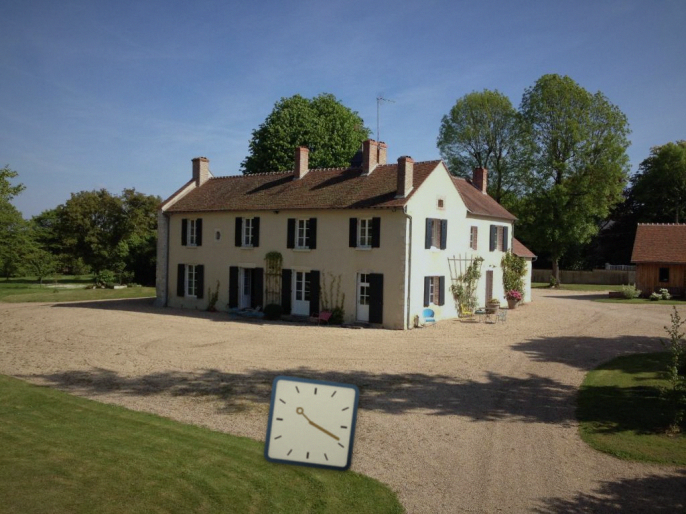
10:19
